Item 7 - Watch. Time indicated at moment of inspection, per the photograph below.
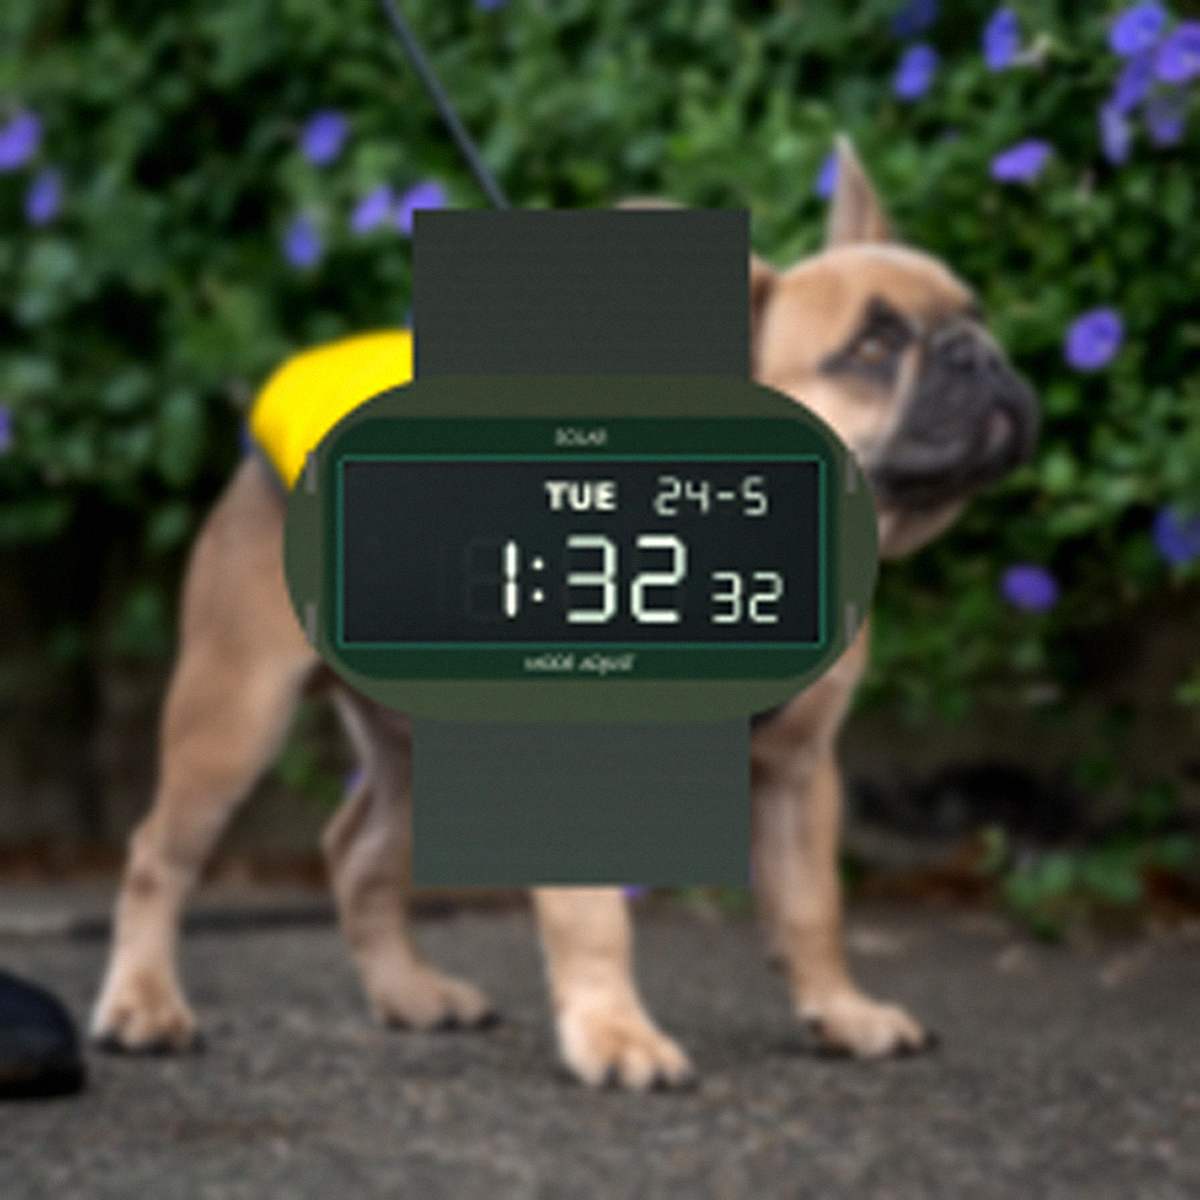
1:32:32
